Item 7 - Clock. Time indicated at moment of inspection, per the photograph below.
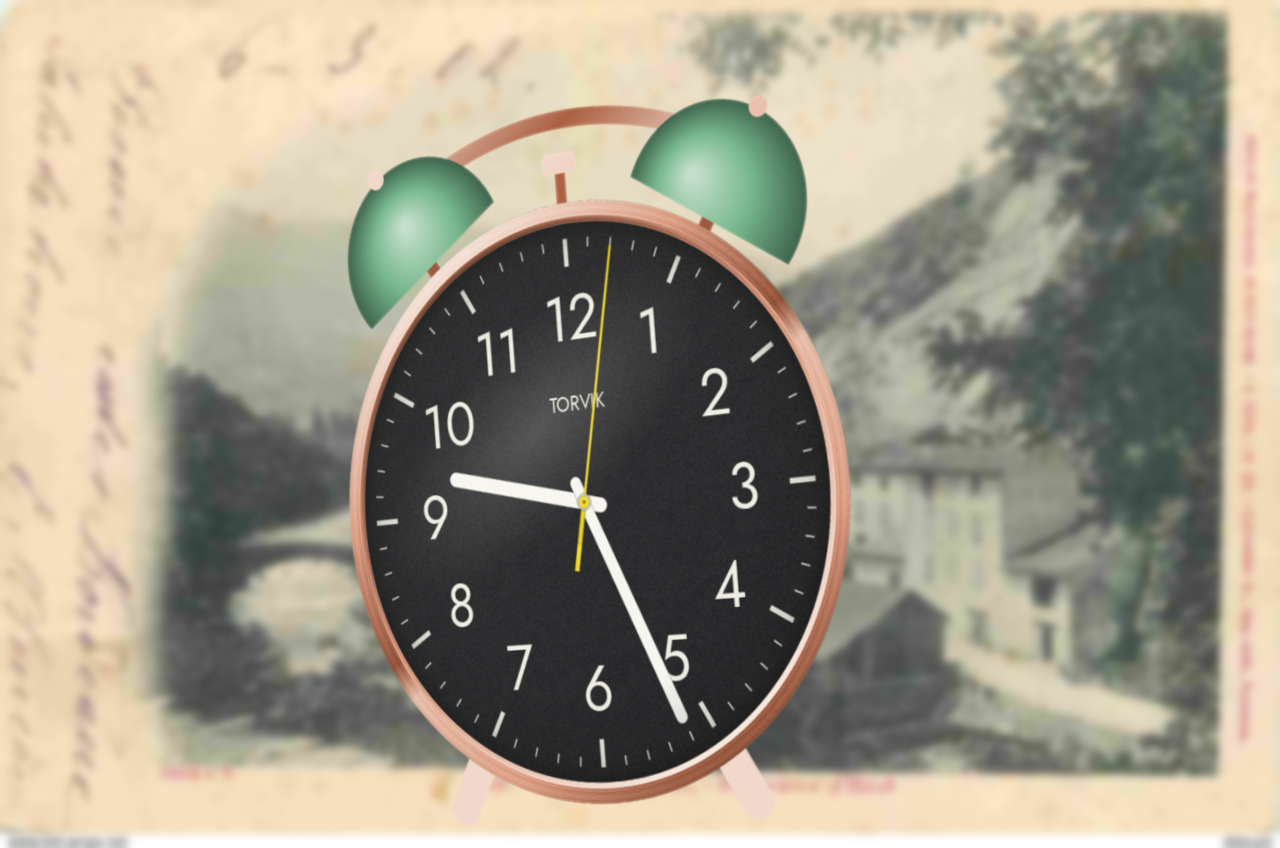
9:26:02
